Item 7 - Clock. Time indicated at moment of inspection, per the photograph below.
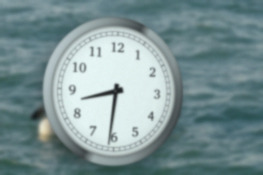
8:31
